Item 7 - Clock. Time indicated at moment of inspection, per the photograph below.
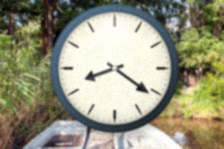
8:21
